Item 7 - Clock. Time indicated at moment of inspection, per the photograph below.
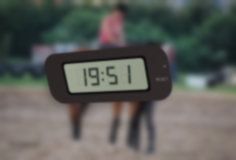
19:51
